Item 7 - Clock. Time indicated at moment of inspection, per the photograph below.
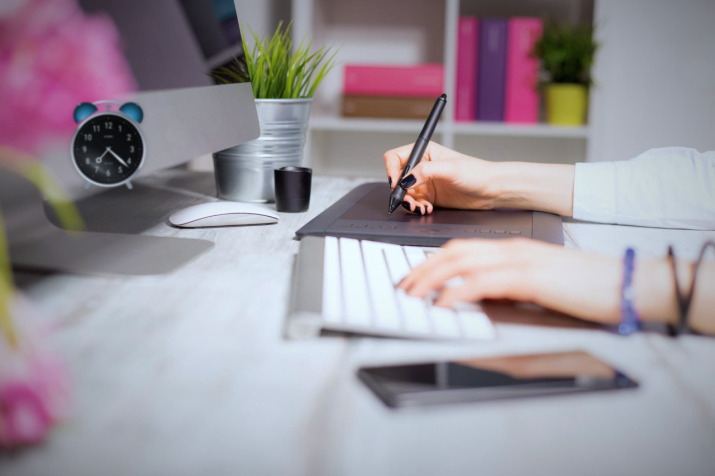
7:22
